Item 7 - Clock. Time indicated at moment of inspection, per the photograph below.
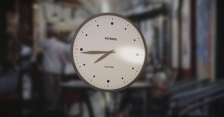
7:44
